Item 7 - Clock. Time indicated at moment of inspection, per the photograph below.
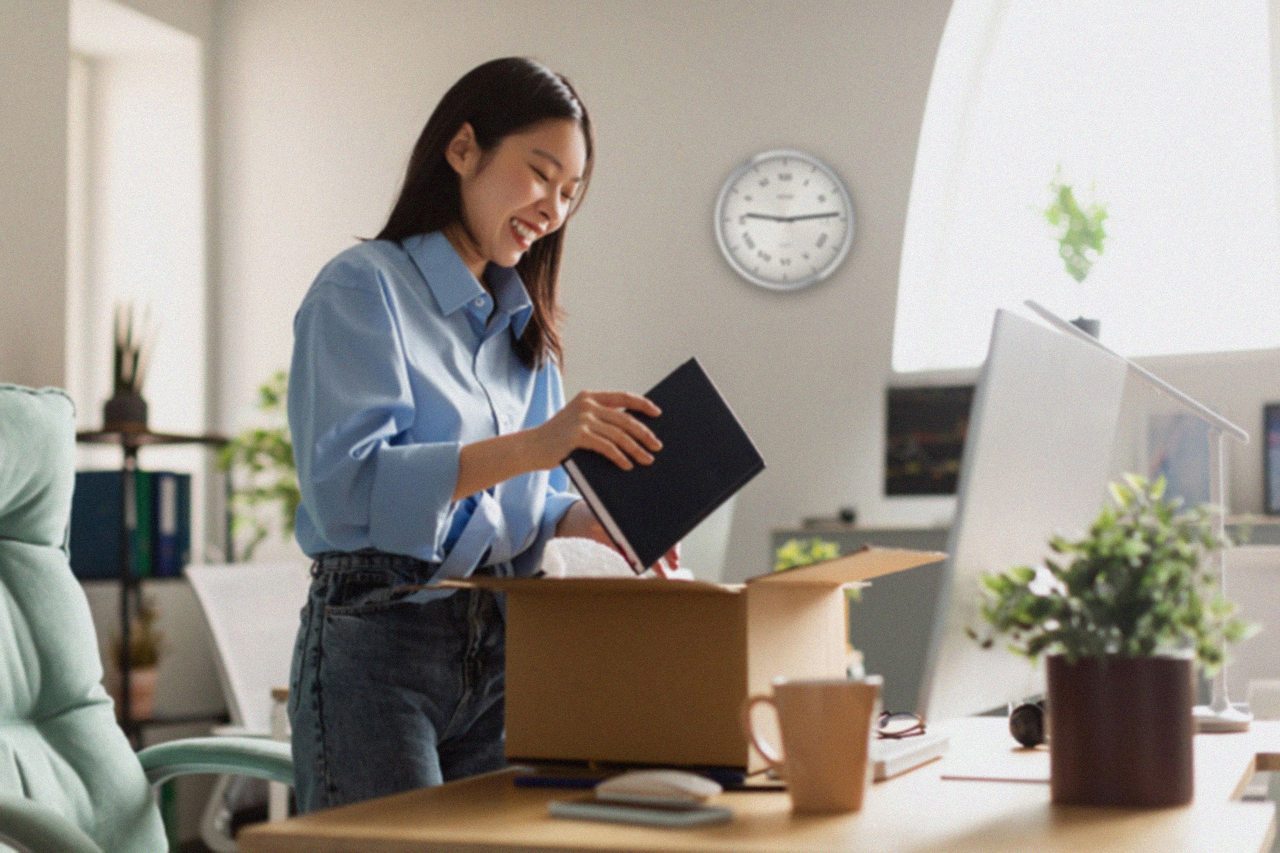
9:14
